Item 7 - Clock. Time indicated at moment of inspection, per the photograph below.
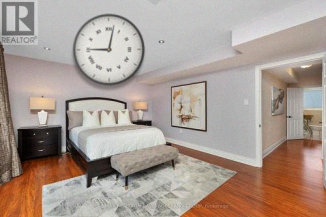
9:02
